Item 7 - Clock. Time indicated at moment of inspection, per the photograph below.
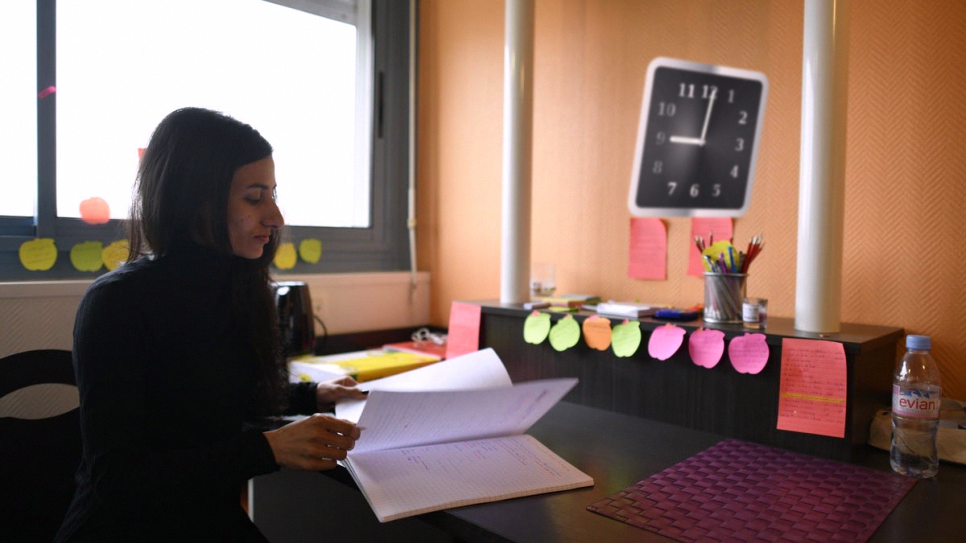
9:01
